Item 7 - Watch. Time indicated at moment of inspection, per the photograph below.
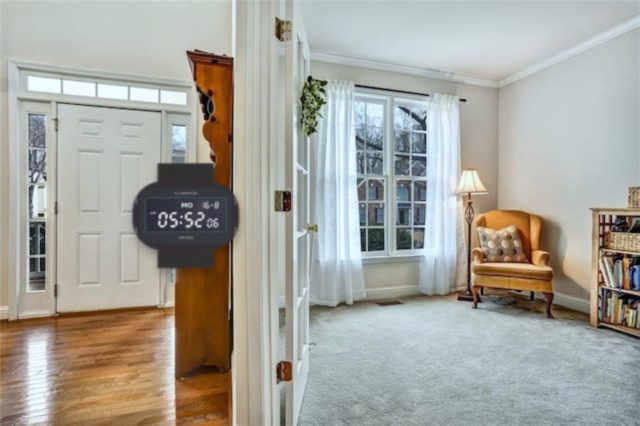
5:52
